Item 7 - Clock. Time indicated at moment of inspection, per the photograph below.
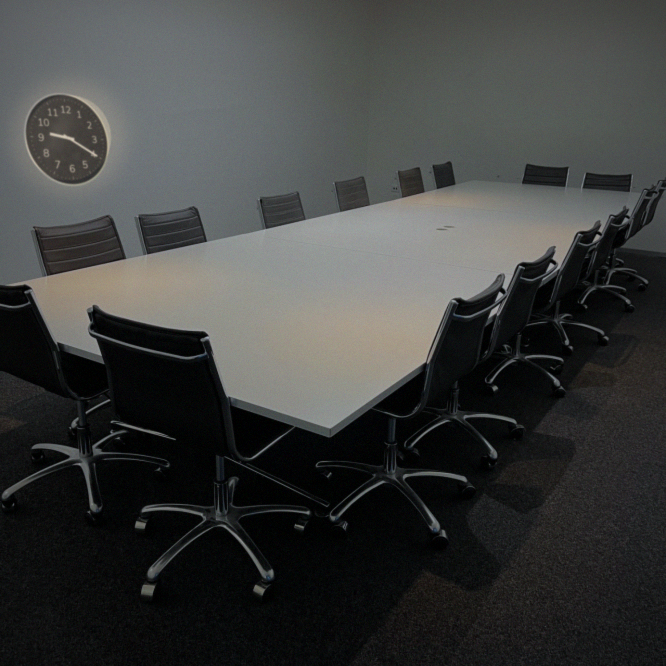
9:20
